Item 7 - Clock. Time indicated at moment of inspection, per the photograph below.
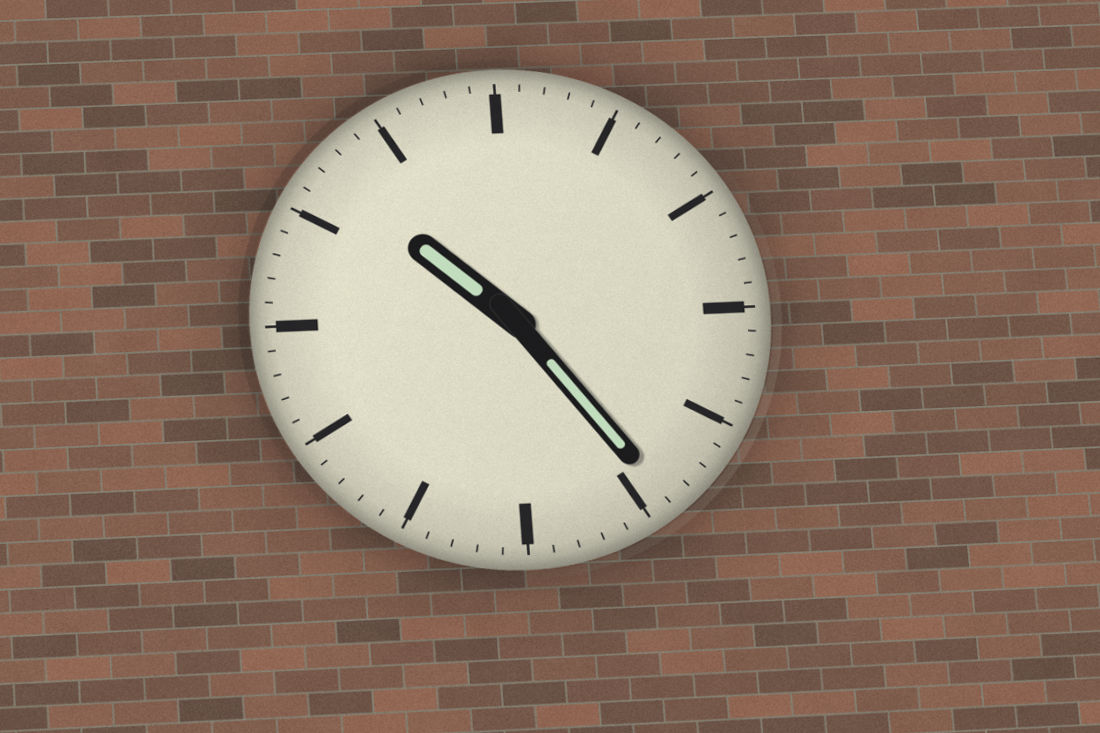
10:24
